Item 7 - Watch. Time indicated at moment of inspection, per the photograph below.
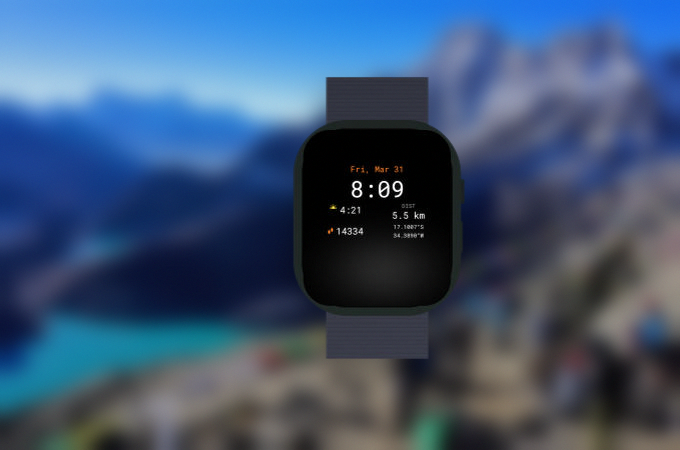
8:09
